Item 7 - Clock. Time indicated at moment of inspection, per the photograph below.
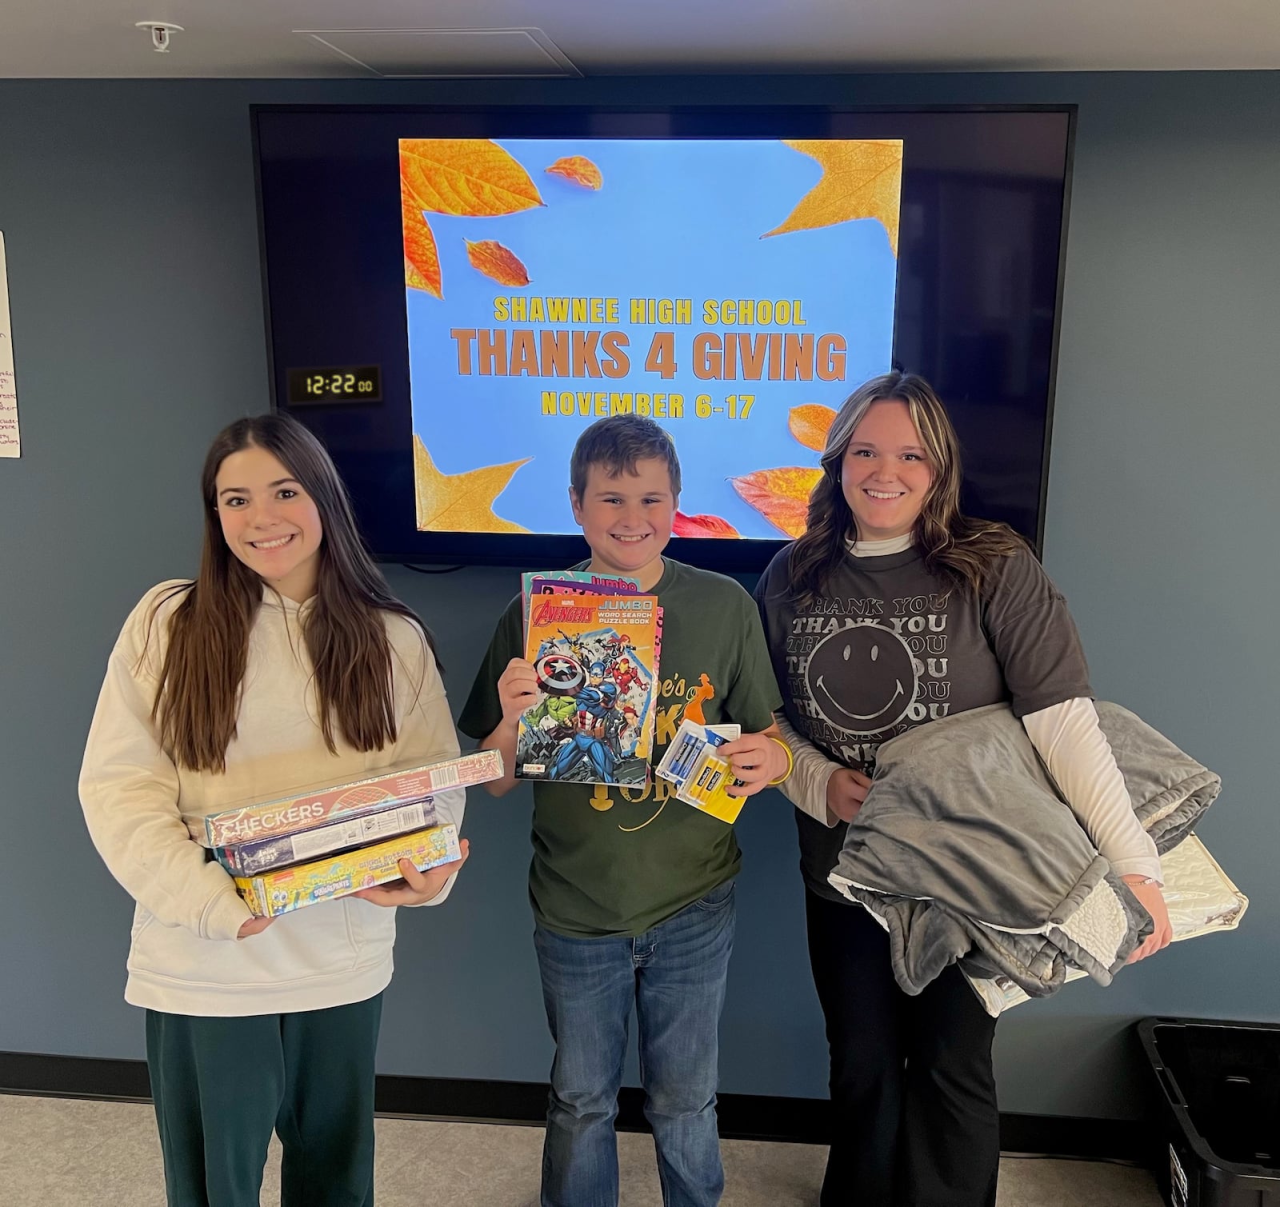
12:22
